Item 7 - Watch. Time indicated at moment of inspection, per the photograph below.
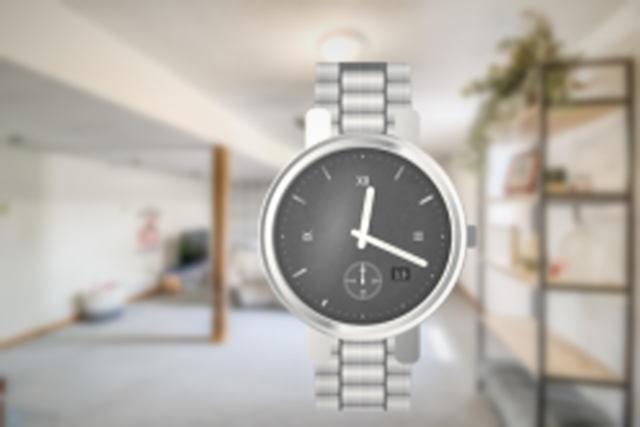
12:19
